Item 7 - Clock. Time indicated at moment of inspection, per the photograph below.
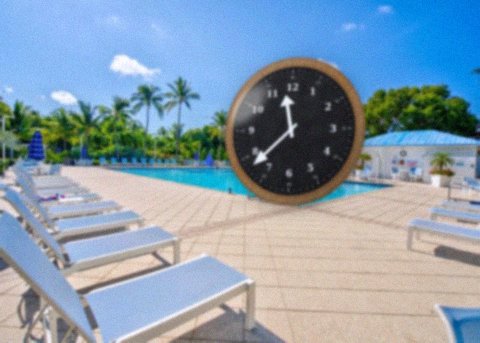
11:38
